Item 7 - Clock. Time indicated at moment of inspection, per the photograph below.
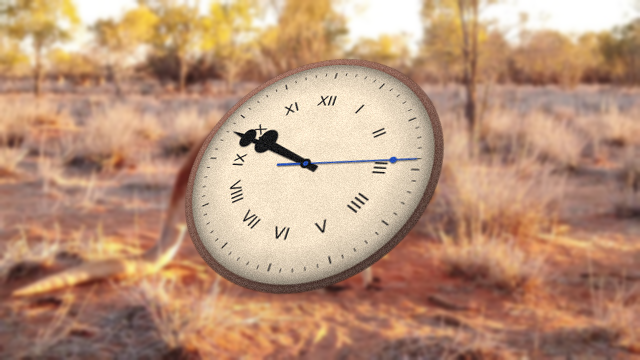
9:48:14
